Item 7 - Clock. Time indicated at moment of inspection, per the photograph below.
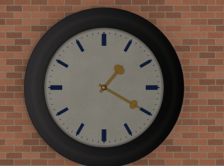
1:20
